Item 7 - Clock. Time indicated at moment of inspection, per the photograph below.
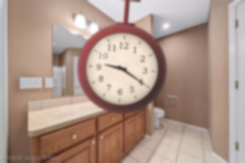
9:20
